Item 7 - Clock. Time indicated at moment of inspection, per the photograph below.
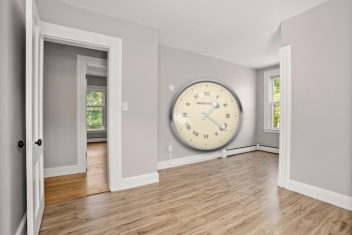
1:21
